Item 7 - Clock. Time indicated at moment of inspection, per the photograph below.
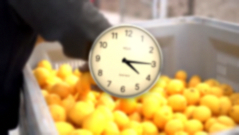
4:15
